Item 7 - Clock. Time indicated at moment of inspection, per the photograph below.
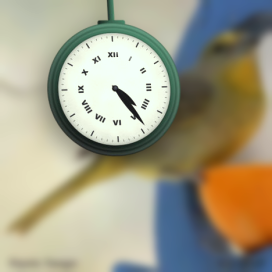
4:24
